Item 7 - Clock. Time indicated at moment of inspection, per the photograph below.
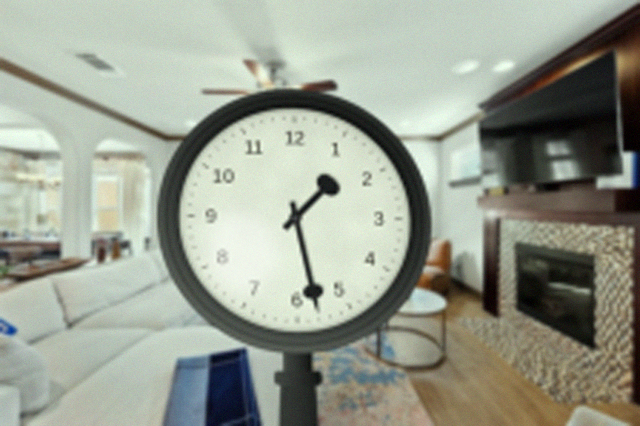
1:28
